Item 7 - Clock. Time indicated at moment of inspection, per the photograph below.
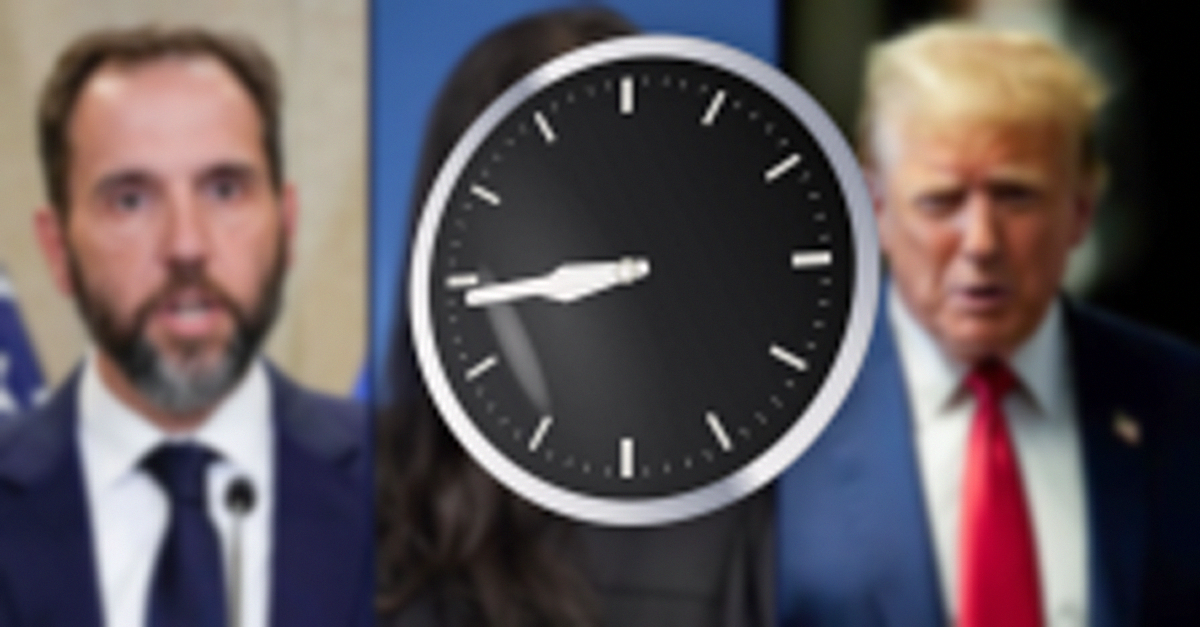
8:44
